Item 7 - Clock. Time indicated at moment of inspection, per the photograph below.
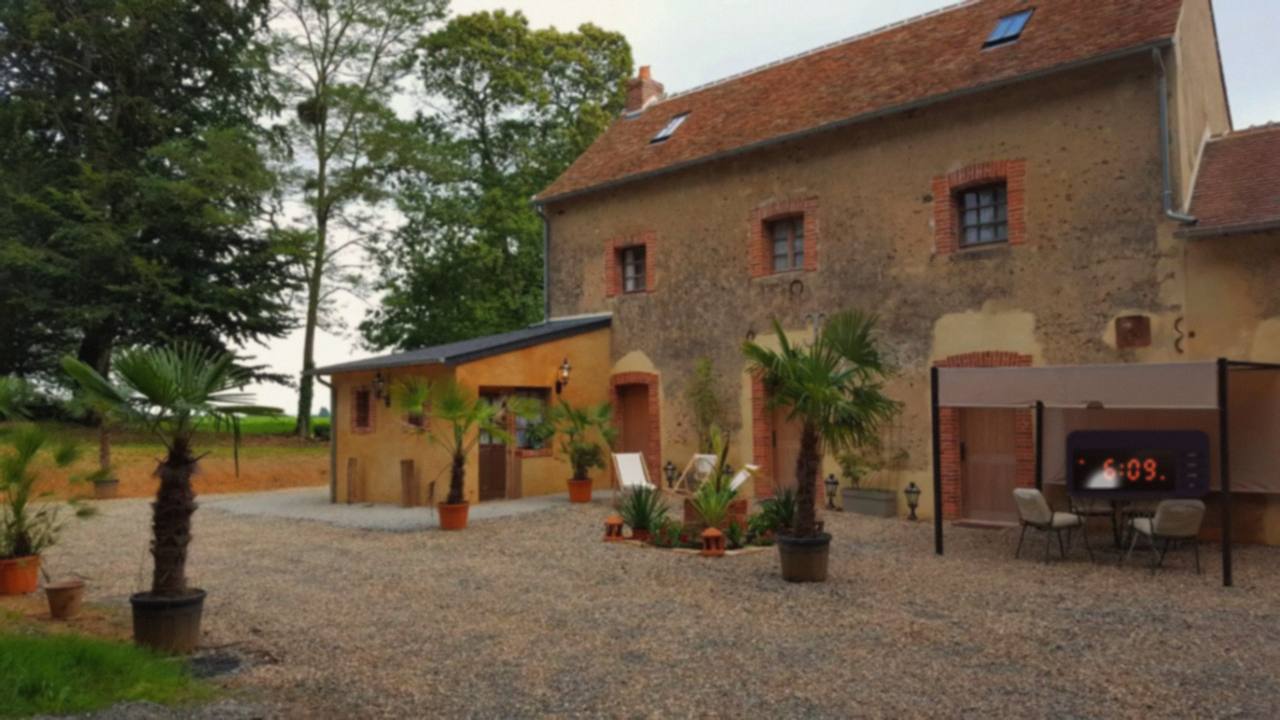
6:09
